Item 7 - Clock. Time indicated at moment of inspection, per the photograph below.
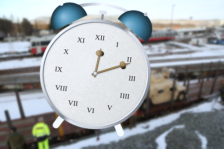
12:11
